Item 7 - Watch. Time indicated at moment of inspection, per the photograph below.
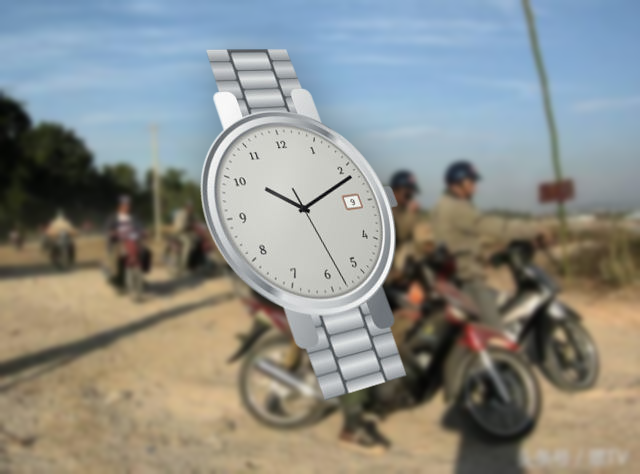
10:11:28
